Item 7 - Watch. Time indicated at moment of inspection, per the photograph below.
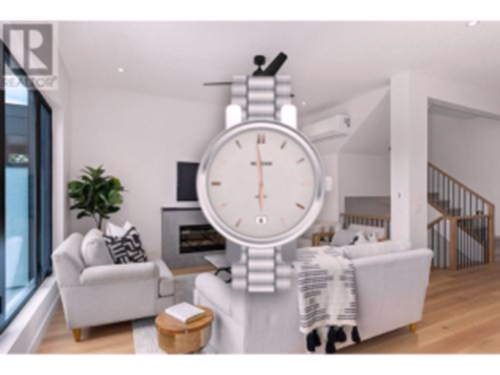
5:59
